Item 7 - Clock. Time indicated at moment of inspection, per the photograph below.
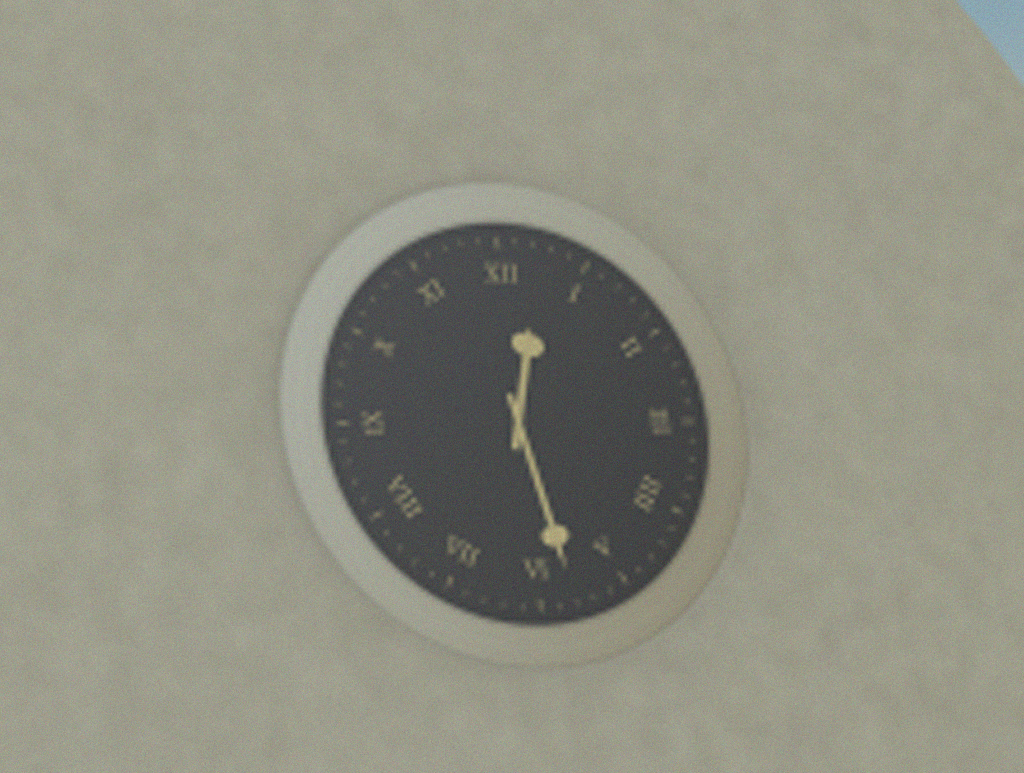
12:28
